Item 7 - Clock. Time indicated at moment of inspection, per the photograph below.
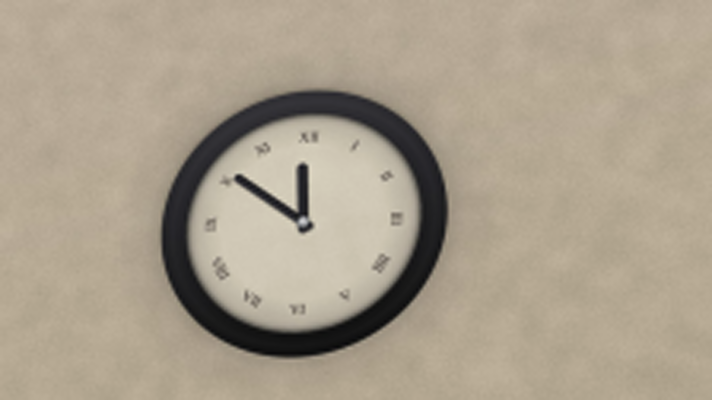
11:51
